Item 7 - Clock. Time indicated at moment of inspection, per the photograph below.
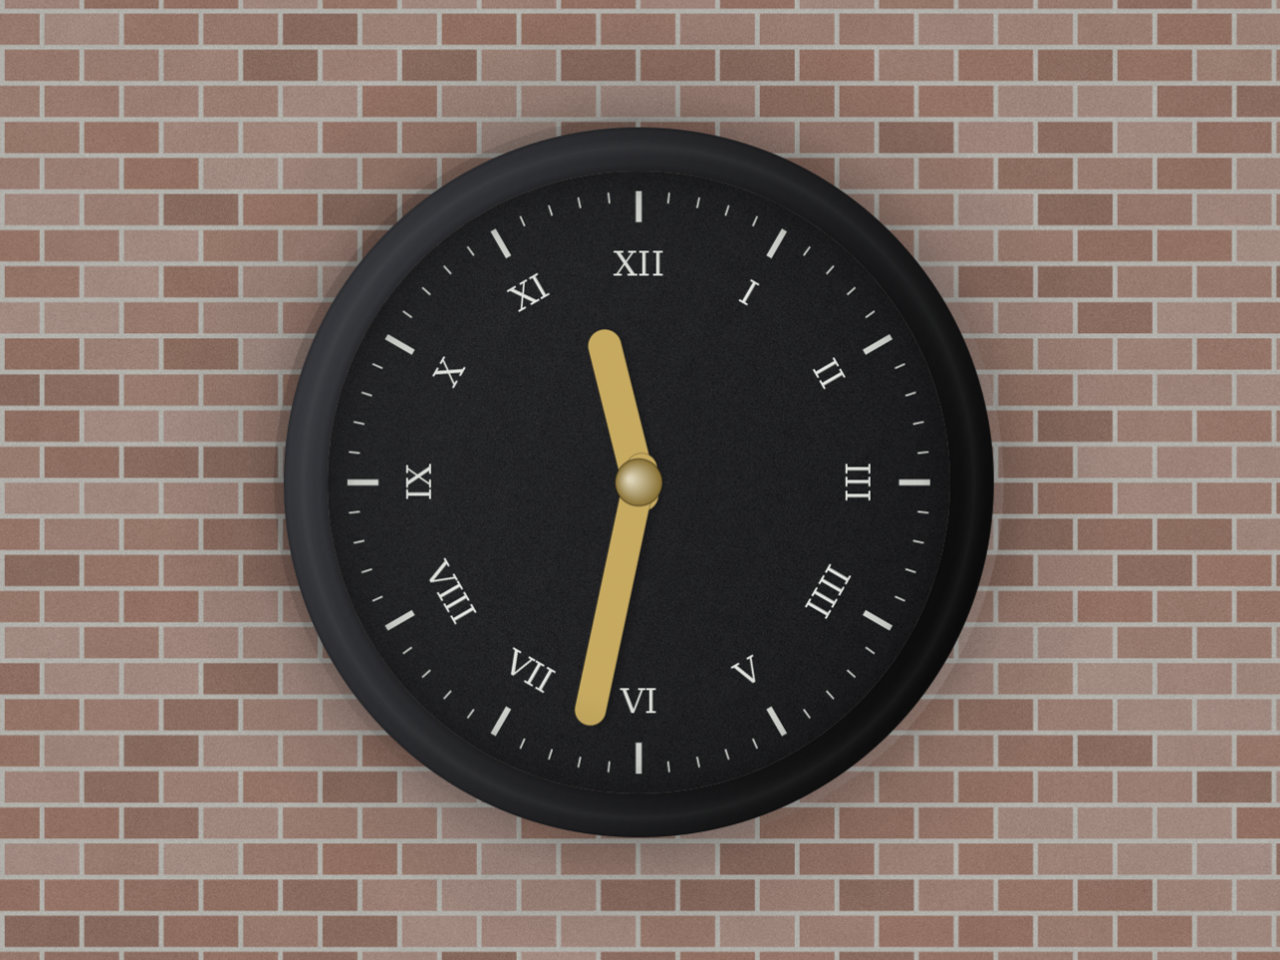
11:32
